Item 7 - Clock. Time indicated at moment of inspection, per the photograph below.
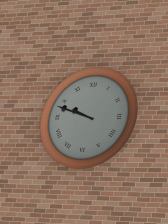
9:48
